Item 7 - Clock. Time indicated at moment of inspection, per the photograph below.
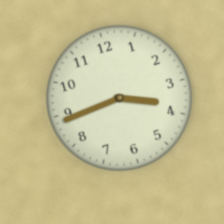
3:44
